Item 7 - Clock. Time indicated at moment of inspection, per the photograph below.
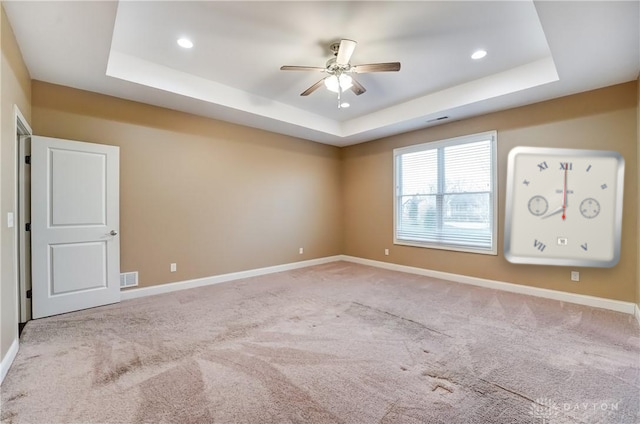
8:00
